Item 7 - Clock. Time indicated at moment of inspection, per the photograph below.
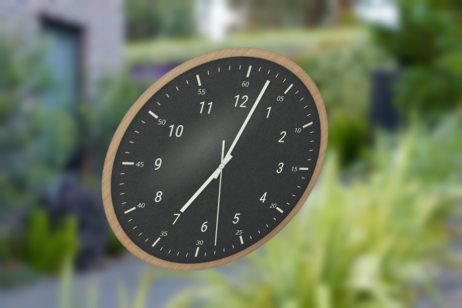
7:02:28
